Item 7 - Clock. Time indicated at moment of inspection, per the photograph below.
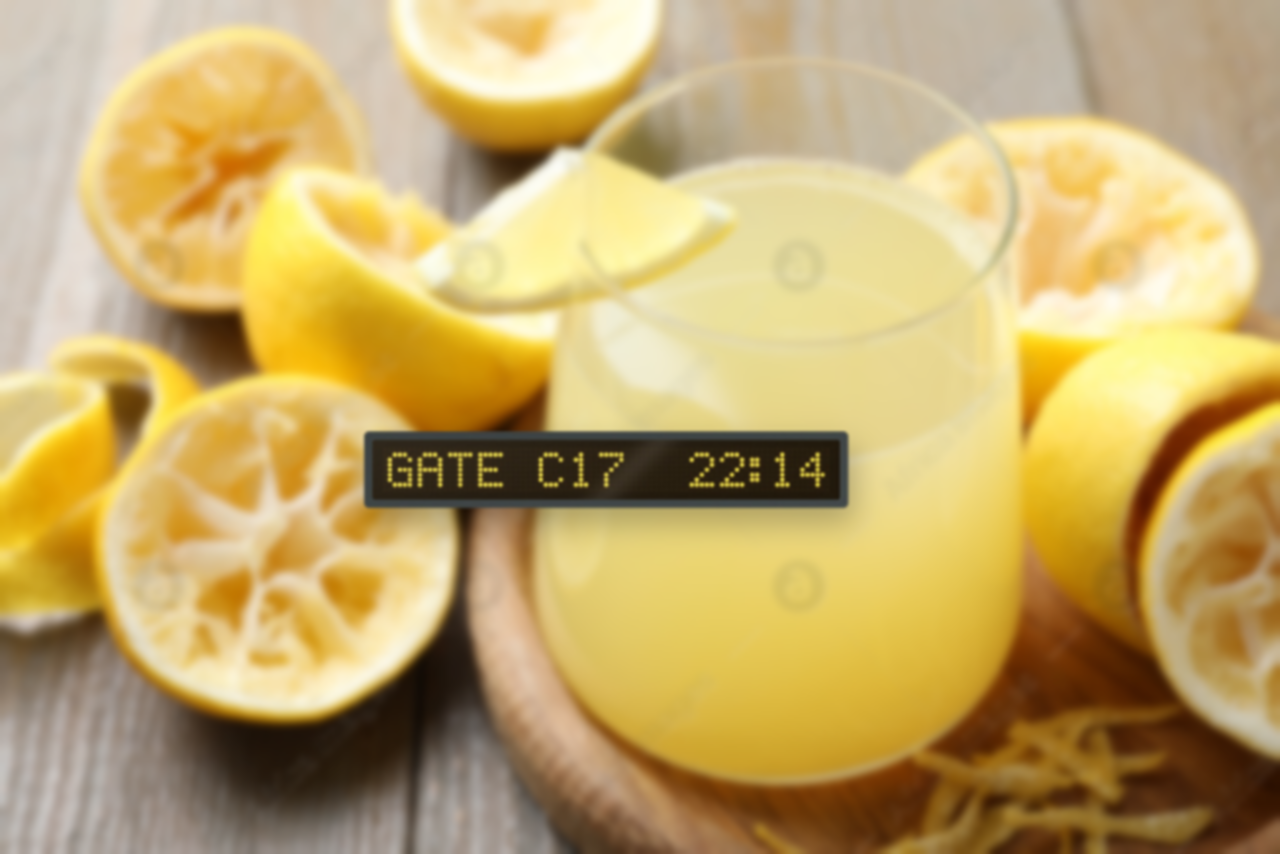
22:14
